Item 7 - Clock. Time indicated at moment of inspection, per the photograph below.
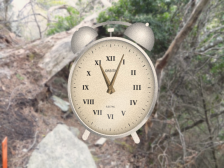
11:04
